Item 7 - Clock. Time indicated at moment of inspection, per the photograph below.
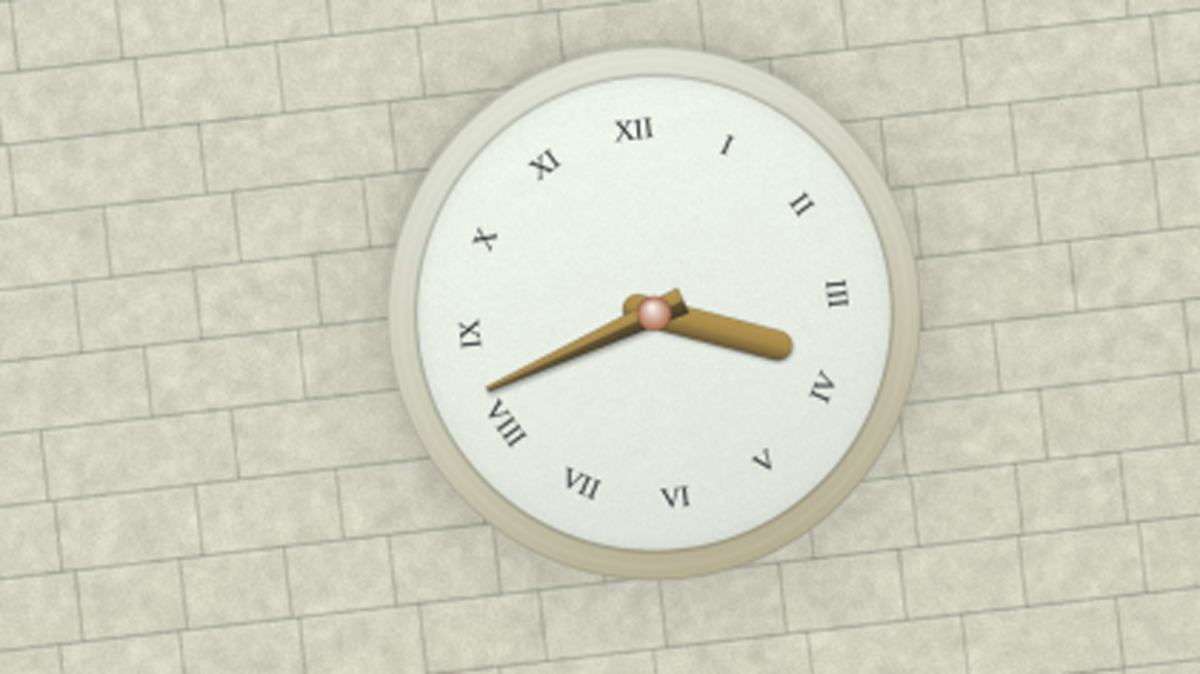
3:42
